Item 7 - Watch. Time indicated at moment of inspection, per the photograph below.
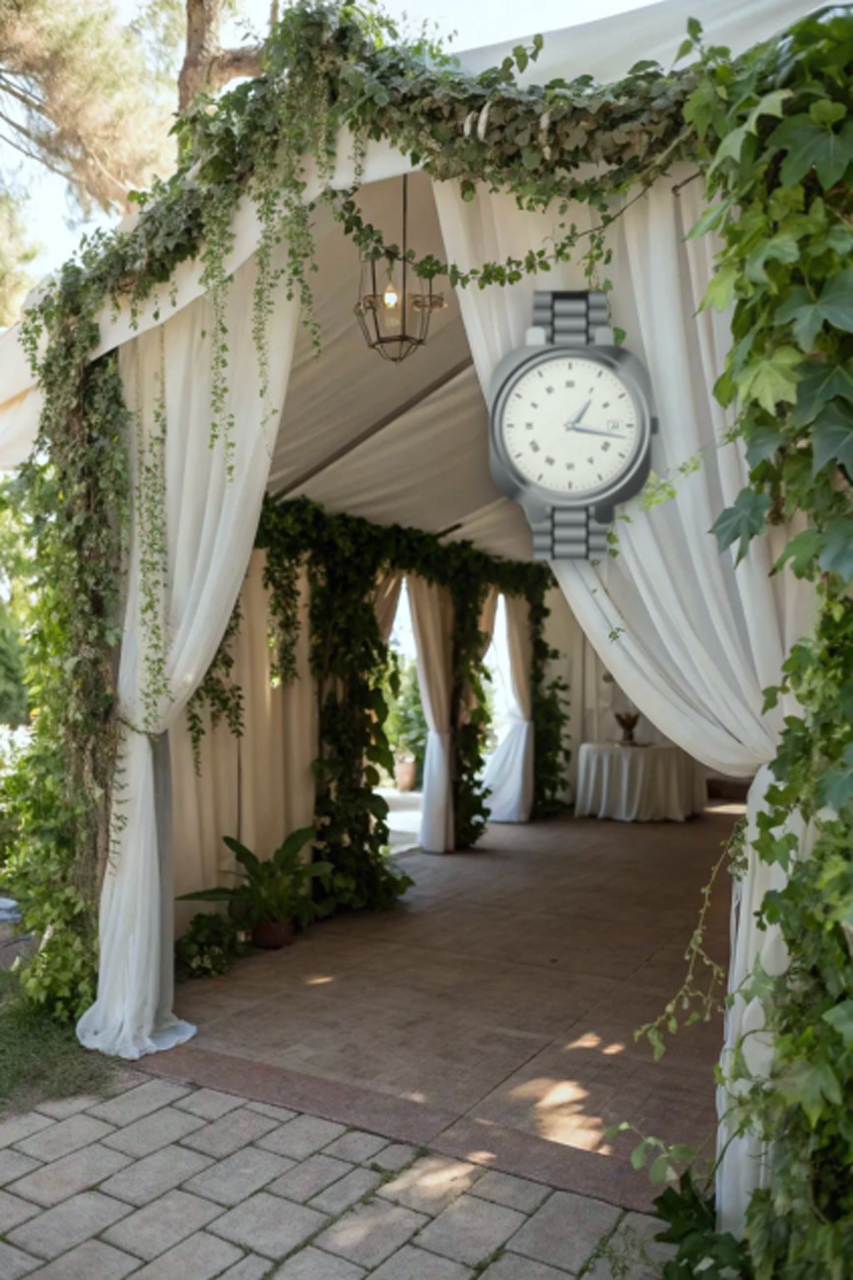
1:17
